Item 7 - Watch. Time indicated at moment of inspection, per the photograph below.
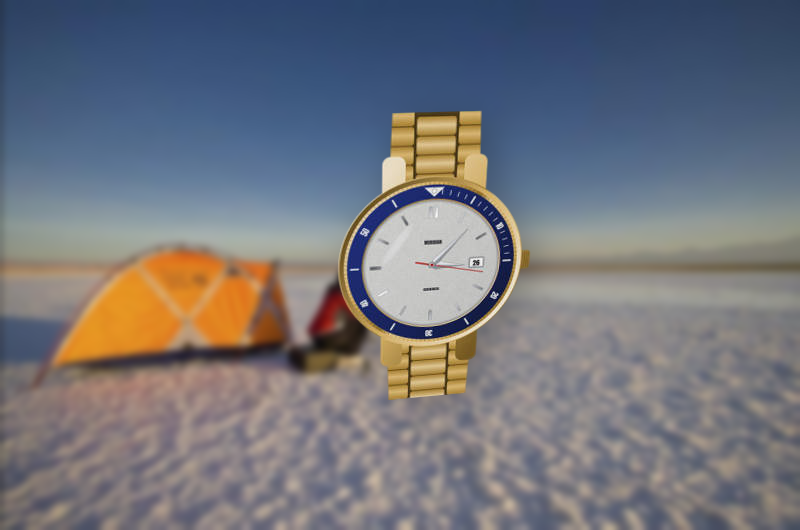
3:07:17
